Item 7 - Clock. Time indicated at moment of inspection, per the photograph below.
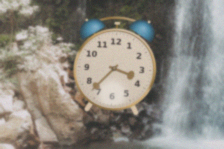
3:37
